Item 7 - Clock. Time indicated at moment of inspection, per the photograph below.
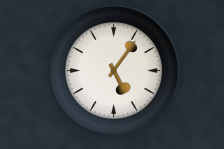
5:06
